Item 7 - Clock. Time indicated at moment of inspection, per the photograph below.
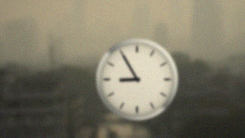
8:55
